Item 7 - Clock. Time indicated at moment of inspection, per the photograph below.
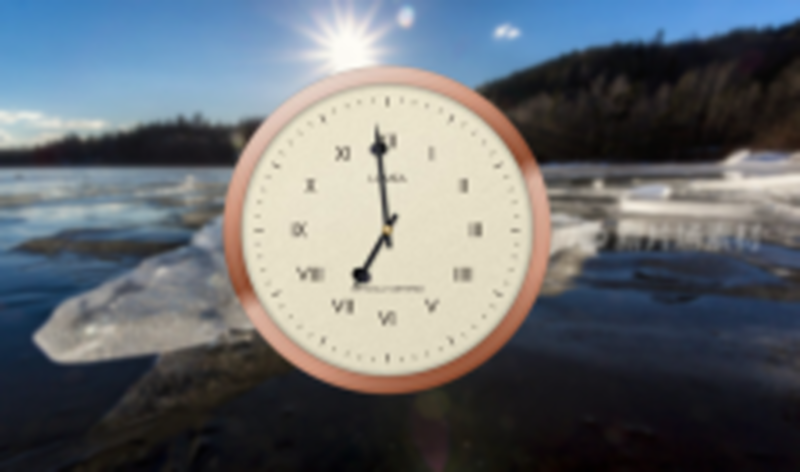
6:59
